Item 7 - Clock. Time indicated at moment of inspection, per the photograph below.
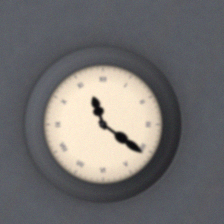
11:21
